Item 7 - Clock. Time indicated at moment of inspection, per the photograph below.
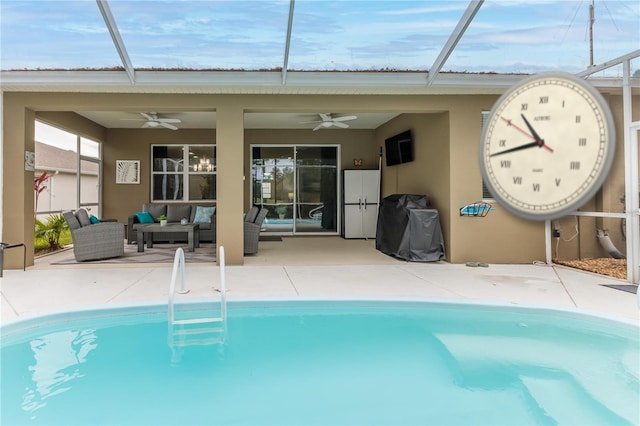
10:42:50
